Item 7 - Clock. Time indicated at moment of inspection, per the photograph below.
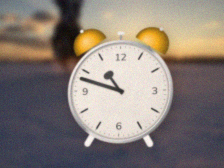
10:48
